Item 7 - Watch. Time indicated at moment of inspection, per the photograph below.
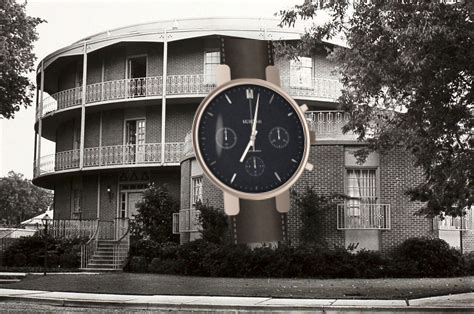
7:02
